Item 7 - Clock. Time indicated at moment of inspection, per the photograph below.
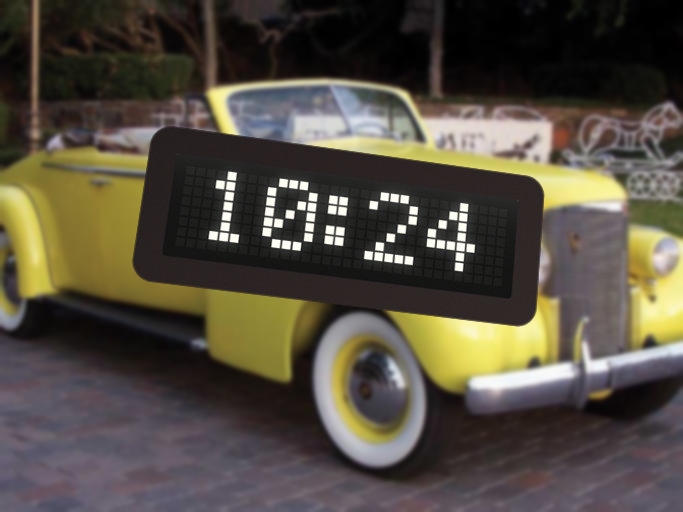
10:24
